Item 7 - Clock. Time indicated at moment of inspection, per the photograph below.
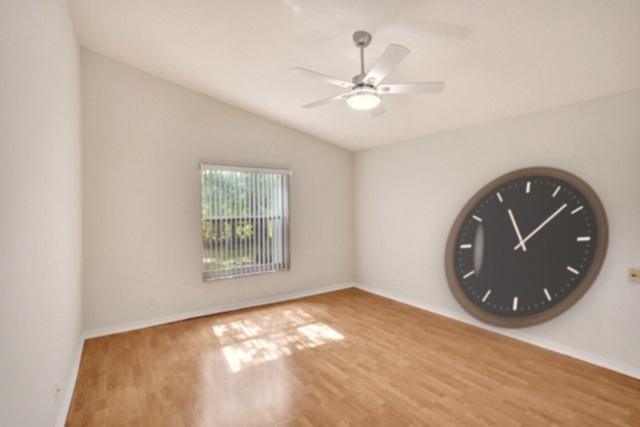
11:08
